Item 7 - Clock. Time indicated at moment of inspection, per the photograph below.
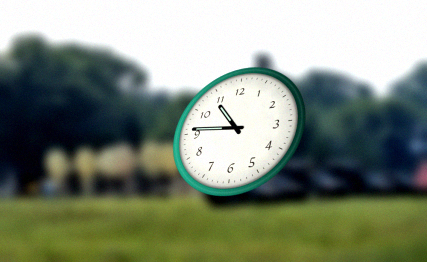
10:46
